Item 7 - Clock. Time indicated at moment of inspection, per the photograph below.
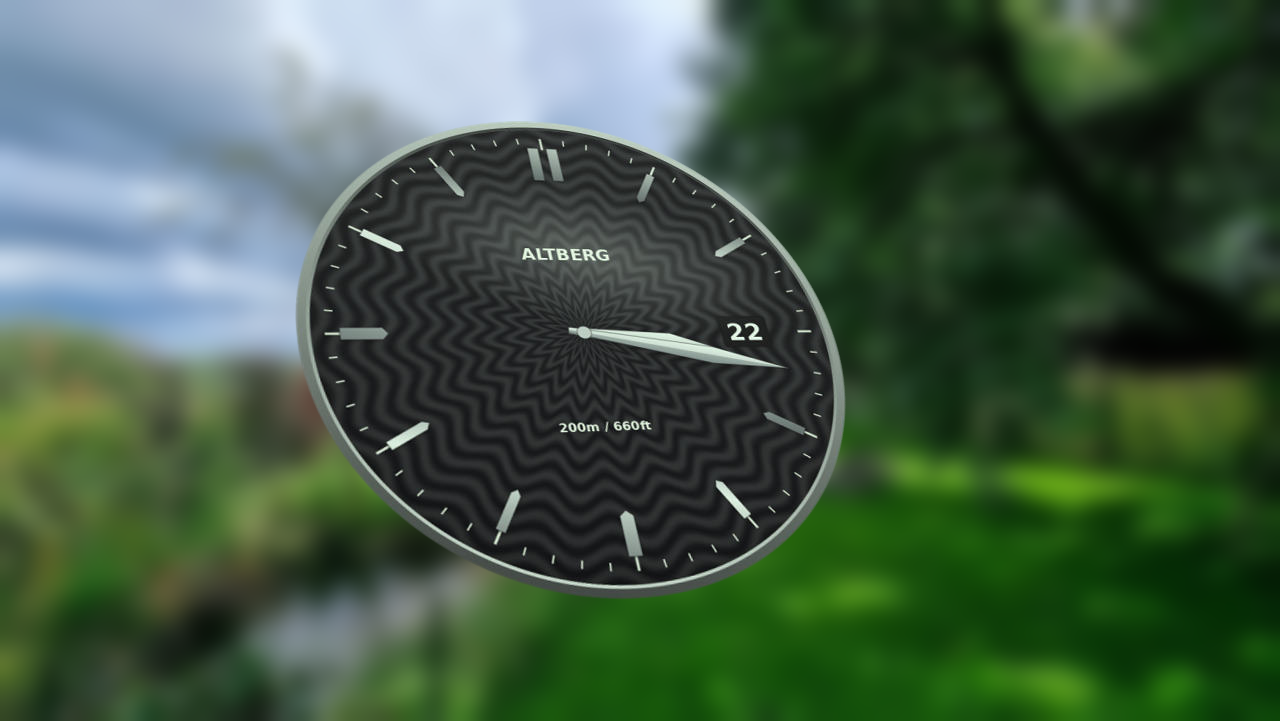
3:17
